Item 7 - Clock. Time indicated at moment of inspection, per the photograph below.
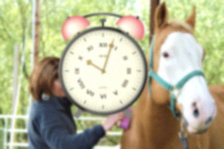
10:03
